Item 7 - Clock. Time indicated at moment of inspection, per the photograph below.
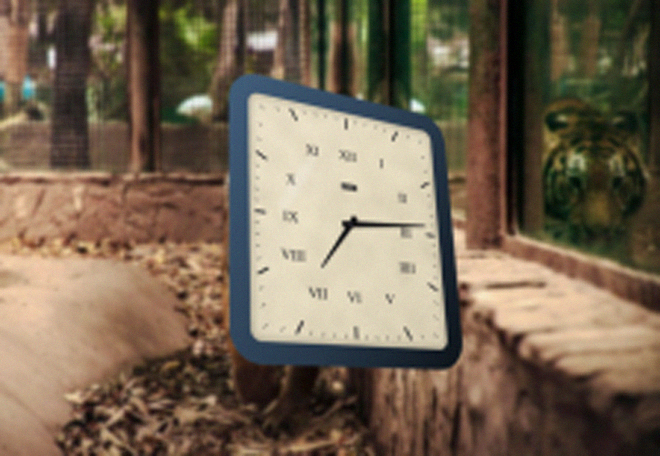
7:14
